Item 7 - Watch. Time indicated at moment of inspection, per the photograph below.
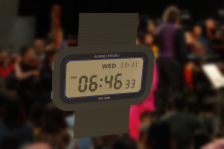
6:46:33
